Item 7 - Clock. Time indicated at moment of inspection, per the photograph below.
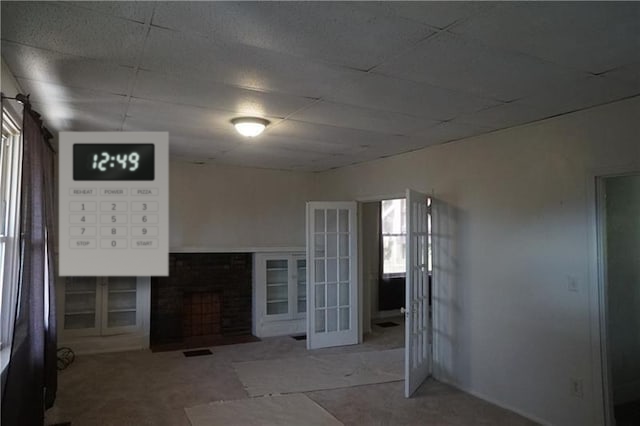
12:49
